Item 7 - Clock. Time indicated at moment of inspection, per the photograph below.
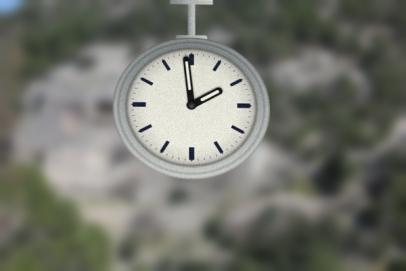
1:59
